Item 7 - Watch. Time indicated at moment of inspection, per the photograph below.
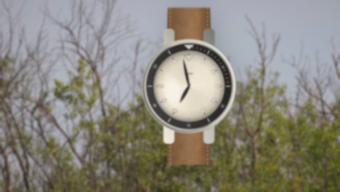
6:58
